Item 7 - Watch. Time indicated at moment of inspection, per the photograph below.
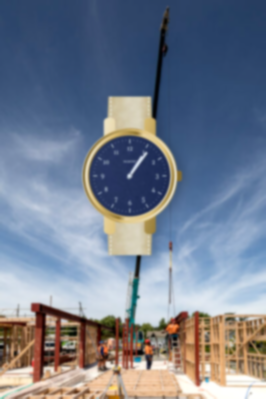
1:06
